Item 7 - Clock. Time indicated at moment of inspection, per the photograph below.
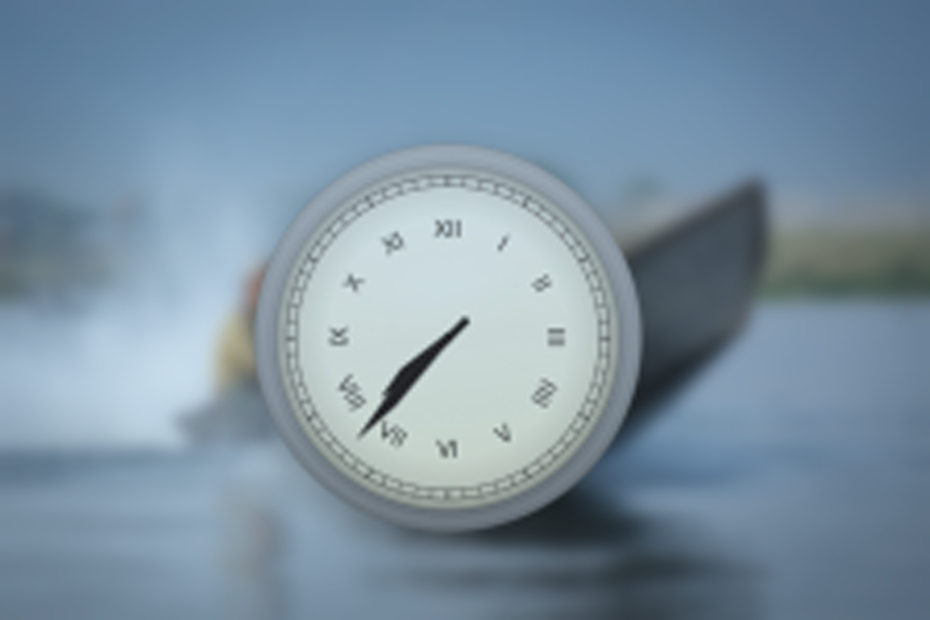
7:37
